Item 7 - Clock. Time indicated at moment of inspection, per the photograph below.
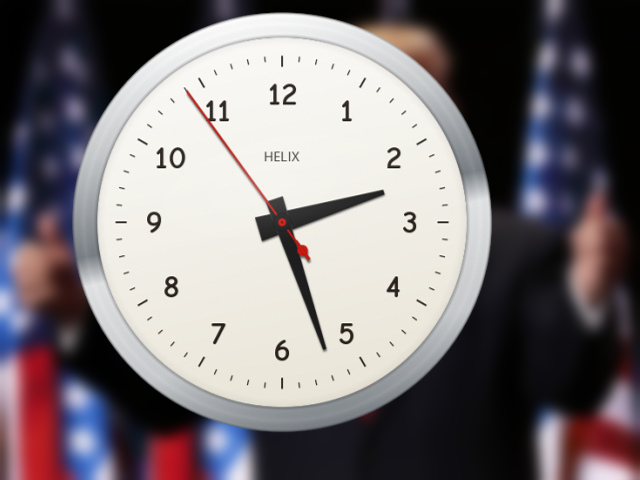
2:26:54
